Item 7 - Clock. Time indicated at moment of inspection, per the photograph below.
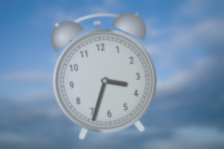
3:34
